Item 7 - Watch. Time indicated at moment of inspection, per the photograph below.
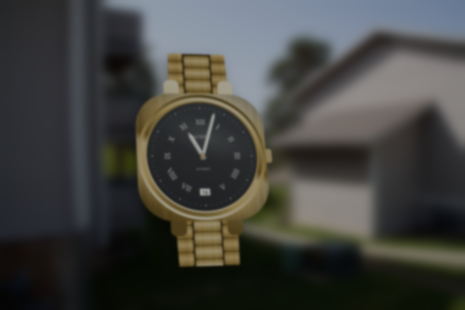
11:03
